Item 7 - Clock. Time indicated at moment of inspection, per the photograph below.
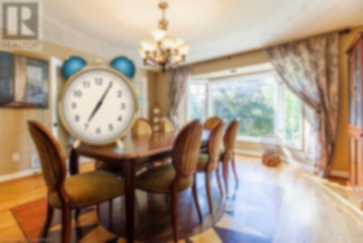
7:05
